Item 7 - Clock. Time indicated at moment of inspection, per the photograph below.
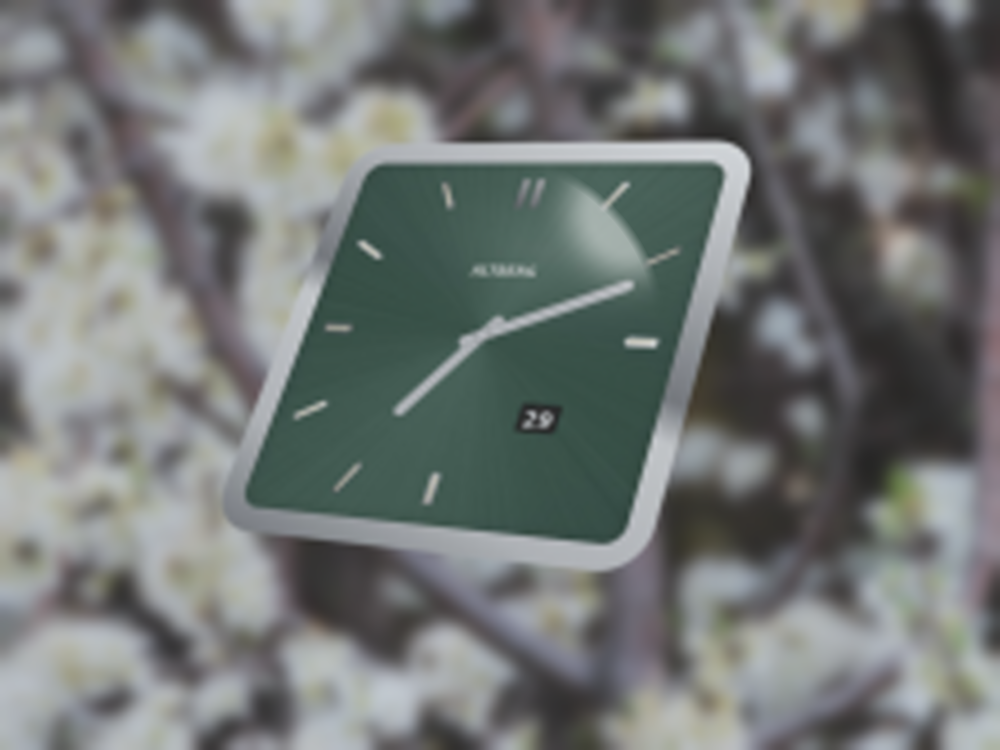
7:11
